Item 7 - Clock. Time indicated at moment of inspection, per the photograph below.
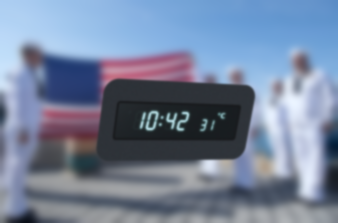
10:42
